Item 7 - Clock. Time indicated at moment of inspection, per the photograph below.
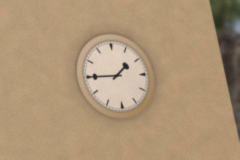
1:45
